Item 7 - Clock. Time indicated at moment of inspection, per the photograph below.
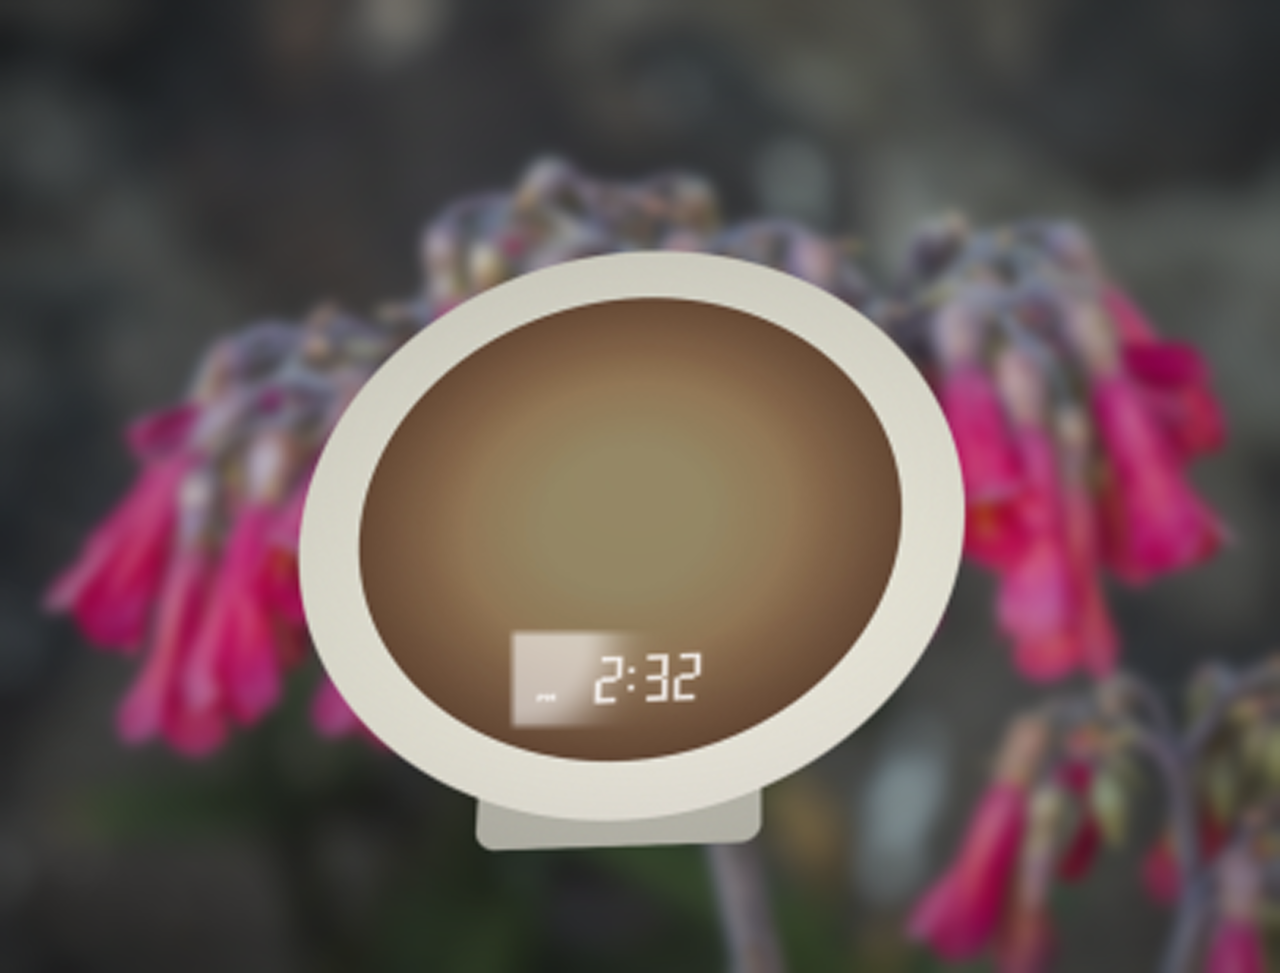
2:32
